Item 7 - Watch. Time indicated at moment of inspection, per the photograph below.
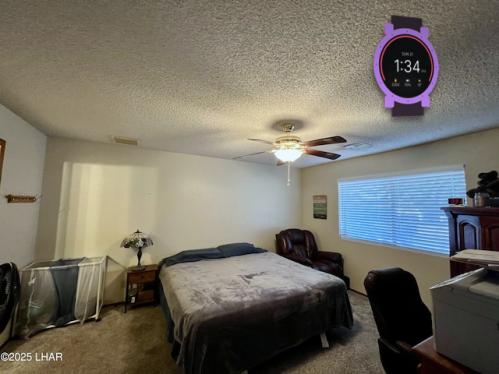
1:34
